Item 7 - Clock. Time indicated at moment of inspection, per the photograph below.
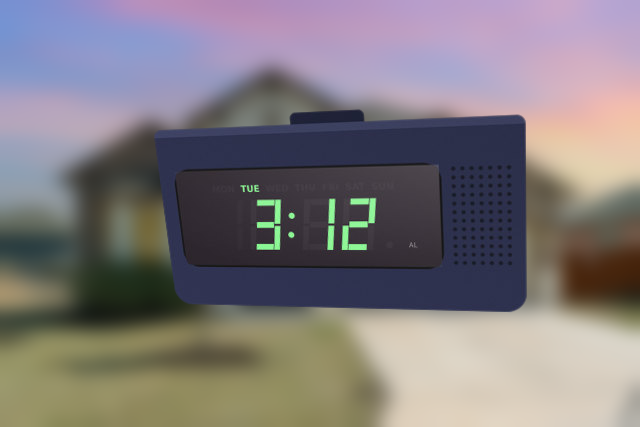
3:12
